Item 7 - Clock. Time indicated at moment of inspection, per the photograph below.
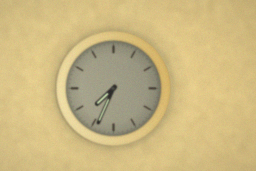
7:34
